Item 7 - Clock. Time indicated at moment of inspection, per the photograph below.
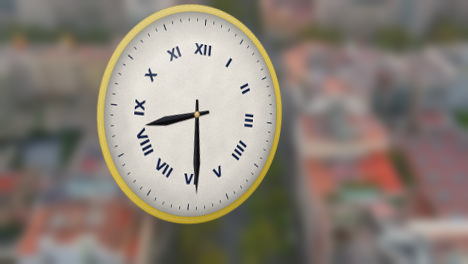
8:29
